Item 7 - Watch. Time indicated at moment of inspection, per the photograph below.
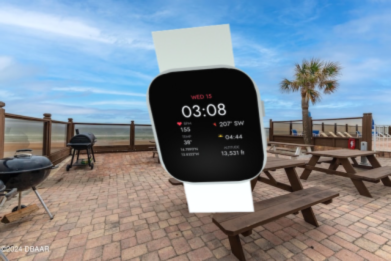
3:08
